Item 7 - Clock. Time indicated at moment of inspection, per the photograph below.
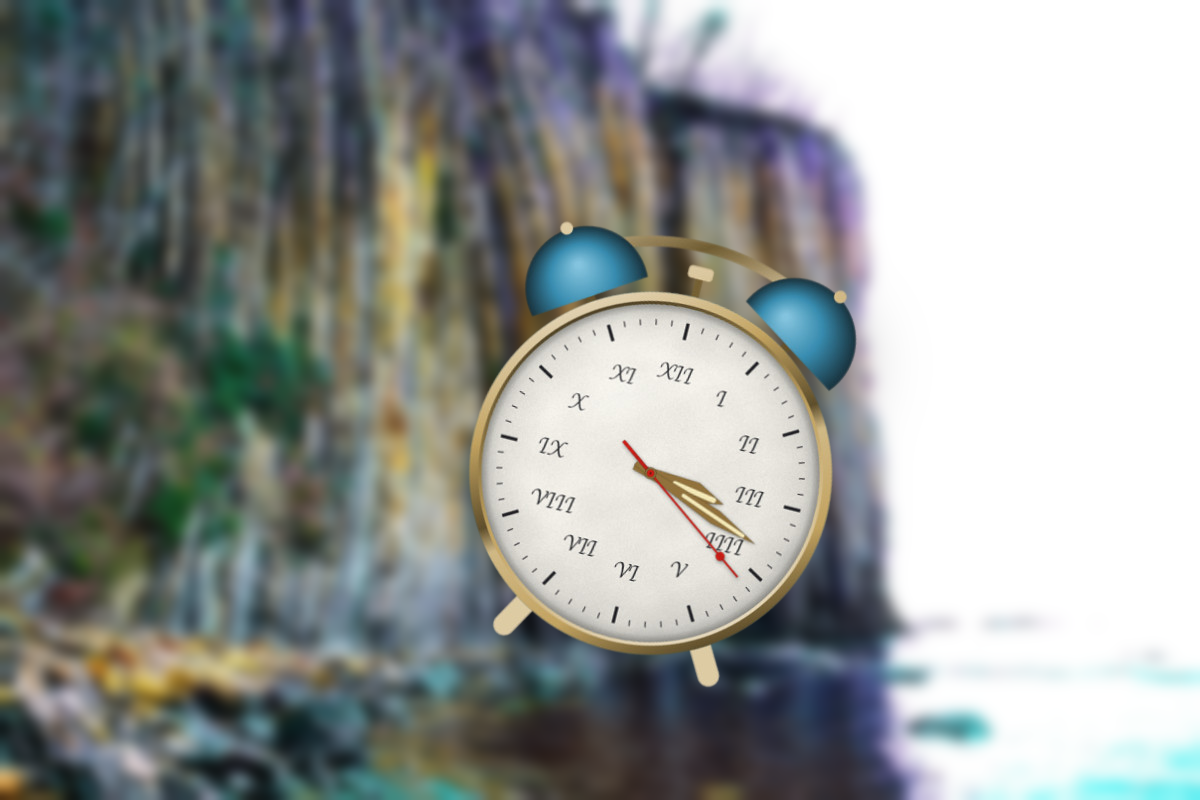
3:18:21
